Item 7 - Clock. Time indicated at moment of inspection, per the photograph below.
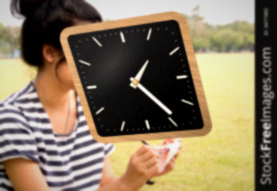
1:24
